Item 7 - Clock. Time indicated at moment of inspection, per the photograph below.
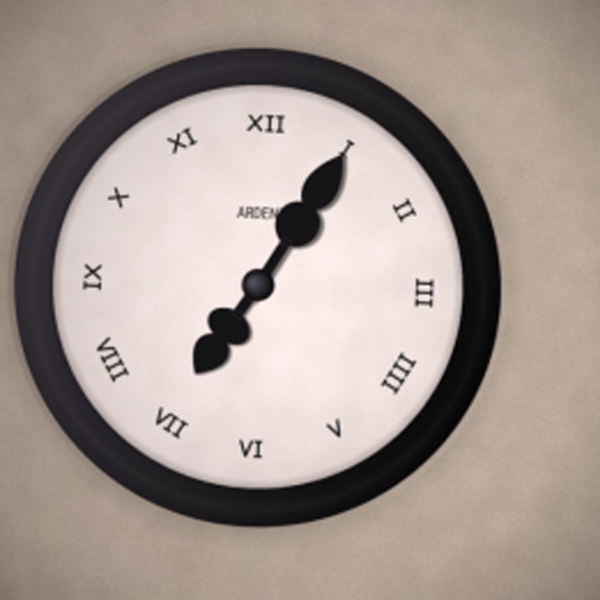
7:05
